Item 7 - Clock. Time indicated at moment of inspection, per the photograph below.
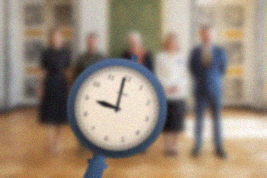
8:59
